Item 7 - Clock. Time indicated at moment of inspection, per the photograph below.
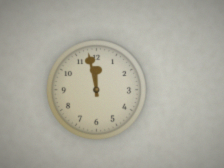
11:58
